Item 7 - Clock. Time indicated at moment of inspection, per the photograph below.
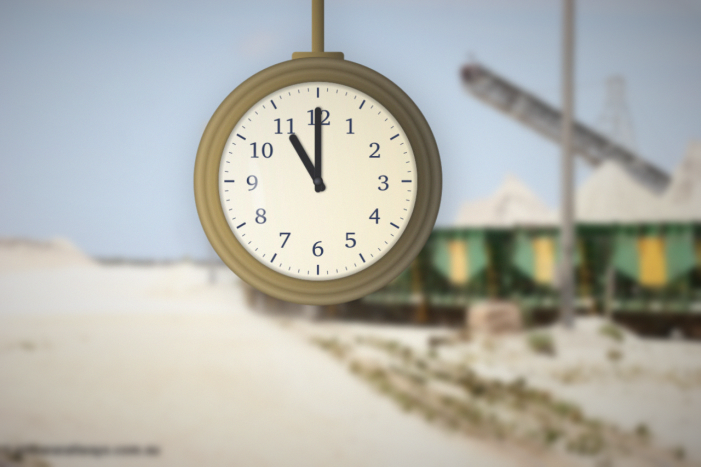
11:00
